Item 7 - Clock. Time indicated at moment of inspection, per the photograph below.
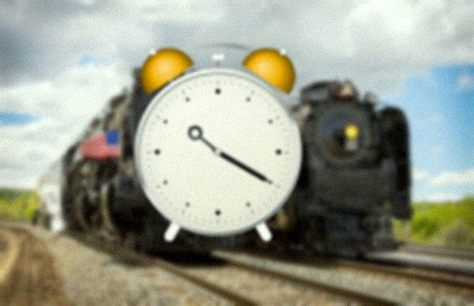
10:20
